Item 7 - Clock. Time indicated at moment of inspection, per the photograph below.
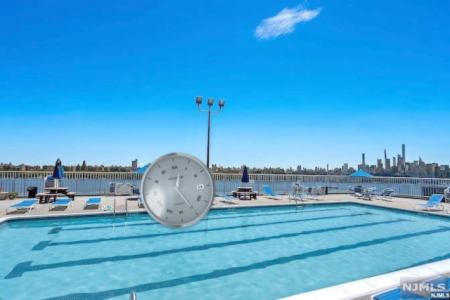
12:25
